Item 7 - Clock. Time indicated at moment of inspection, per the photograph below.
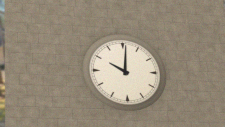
10:01
